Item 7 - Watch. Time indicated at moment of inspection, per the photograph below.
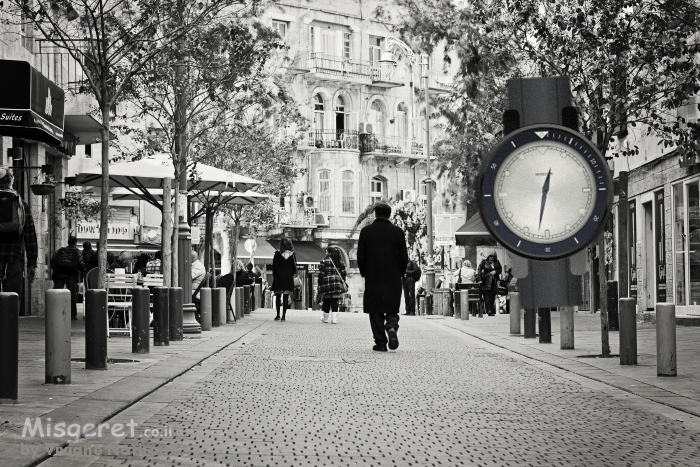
12:32
